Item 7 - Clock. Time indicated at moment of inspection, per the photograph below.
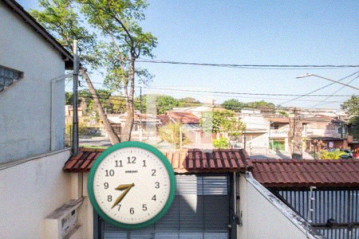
8:37
